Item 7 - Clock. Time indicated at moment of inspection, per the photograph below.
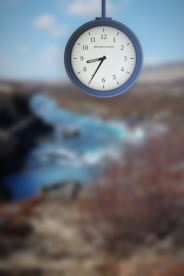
8:35
